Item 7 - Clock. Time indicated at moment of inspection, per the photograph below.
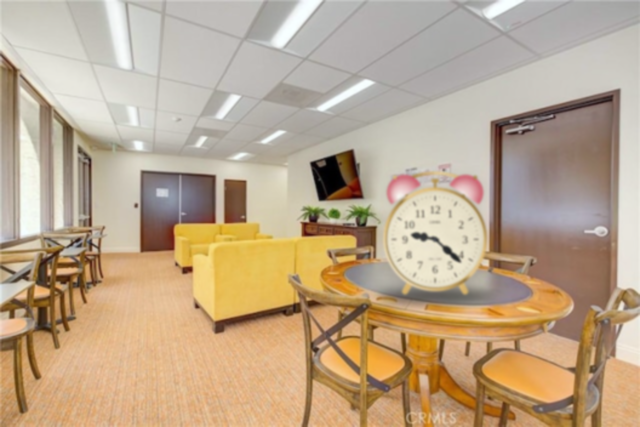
9:22
